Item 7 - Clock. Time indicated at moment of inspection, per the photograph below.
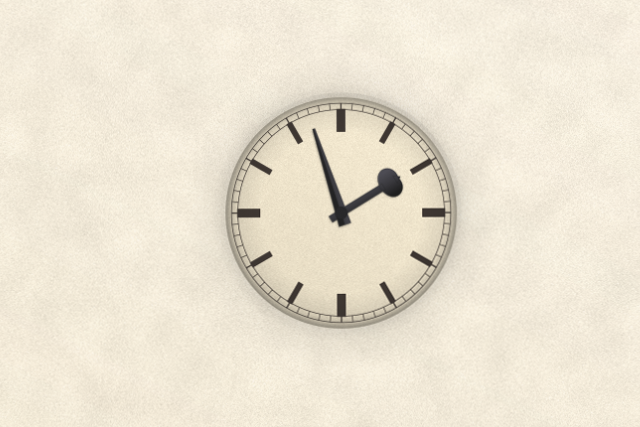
1:57
